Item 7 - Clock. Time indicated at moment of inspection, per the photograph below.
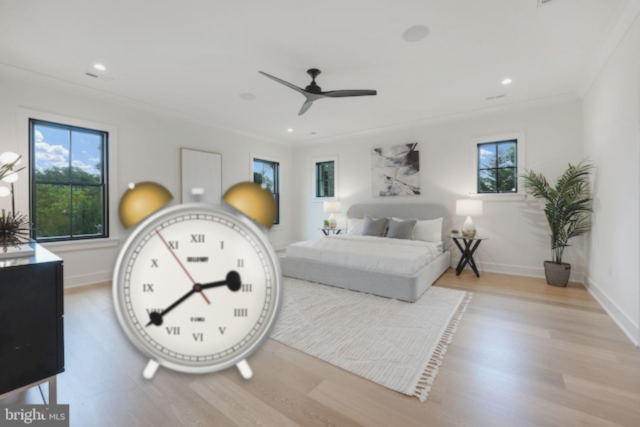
2:38:54
